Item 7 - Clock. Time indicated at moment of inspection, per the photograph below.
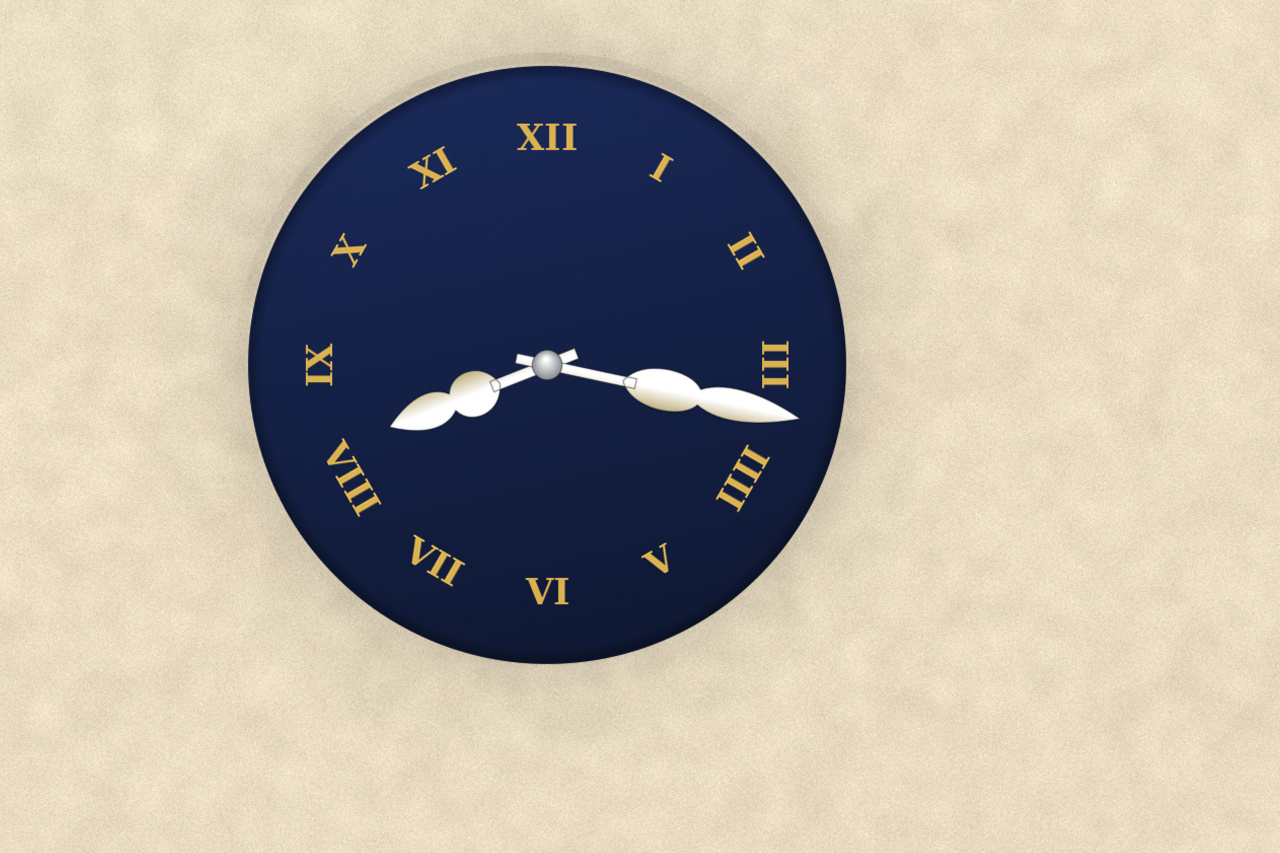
8:17
